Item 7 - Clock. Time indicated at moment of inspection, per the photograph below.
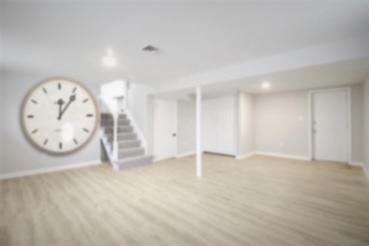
12:06
